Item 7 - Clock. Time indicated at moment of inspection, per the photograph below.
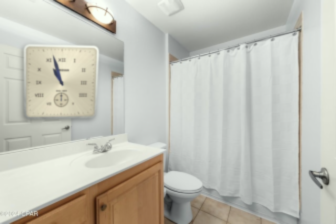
10:57
